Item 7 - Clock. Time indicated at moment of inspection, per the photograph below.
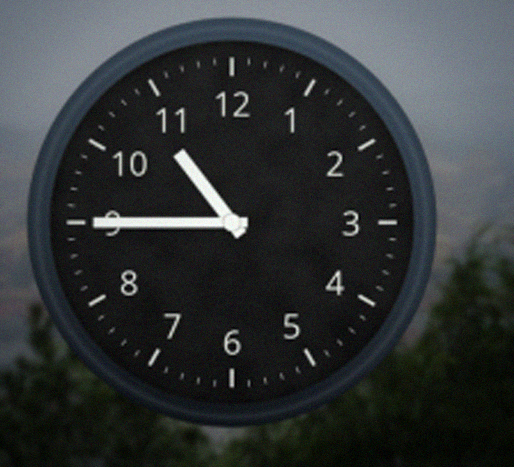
10:45
